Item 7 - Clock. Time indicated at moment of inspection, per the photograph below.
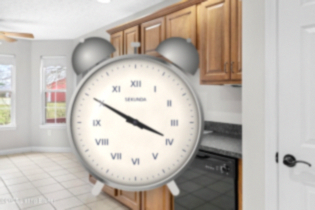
3:50
